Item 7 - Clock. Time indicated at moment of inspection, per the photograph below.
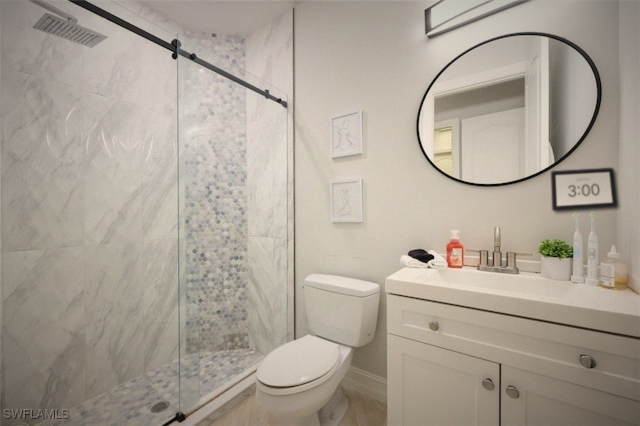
3:00
